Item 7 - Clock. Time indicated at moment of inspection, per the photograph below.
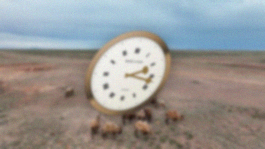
2:17
